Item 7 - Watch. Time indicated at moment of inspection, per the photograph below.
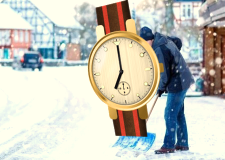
7:00
